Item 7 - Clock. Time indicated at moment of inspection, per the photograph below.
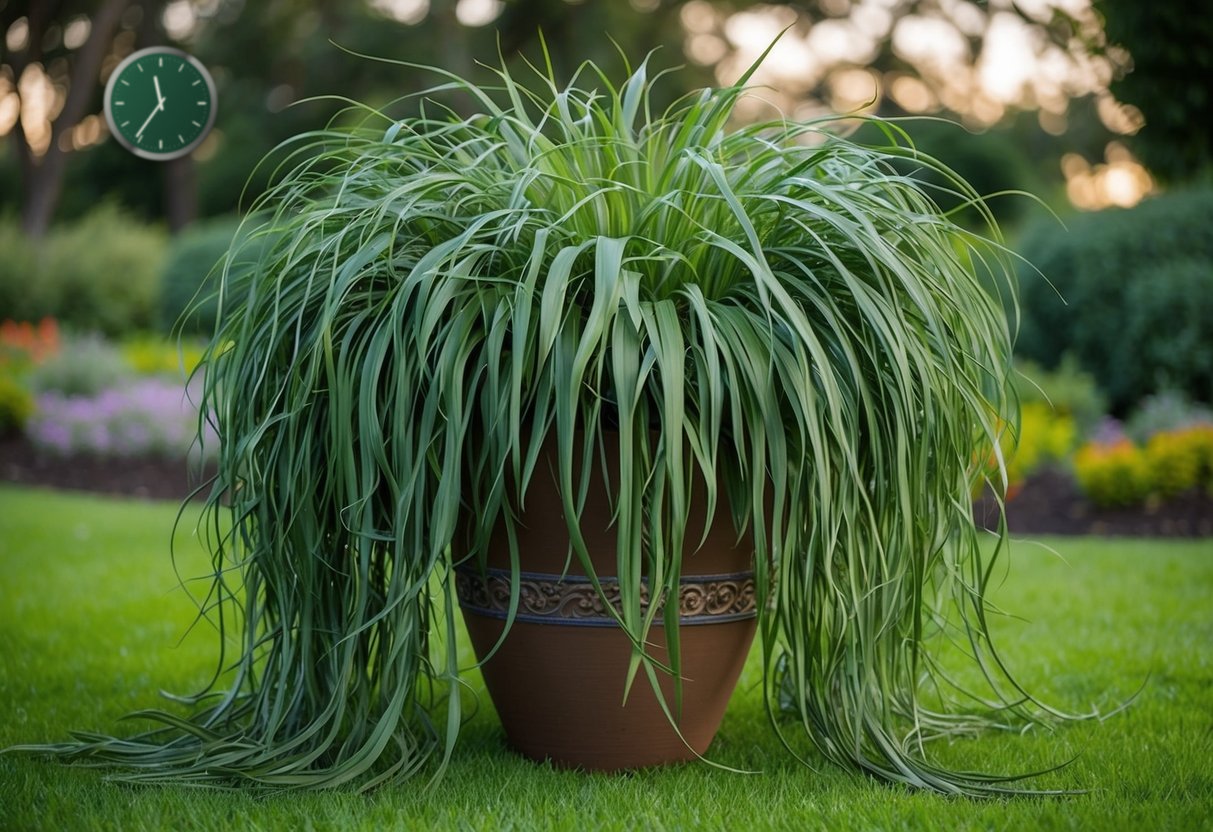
11:36
